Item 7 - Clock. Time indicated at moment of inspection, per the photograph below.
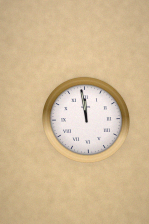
11:59
